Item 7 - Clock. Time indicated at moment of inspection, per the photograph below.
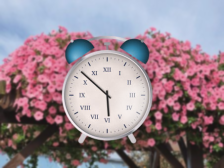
5:52
